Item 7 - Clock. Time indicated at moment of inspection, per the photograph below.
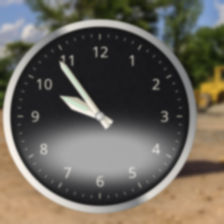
9:54
